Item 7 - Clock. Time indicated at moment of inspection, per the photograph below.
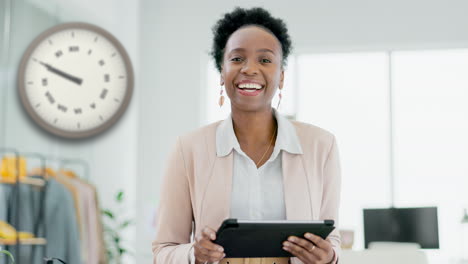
9:50
